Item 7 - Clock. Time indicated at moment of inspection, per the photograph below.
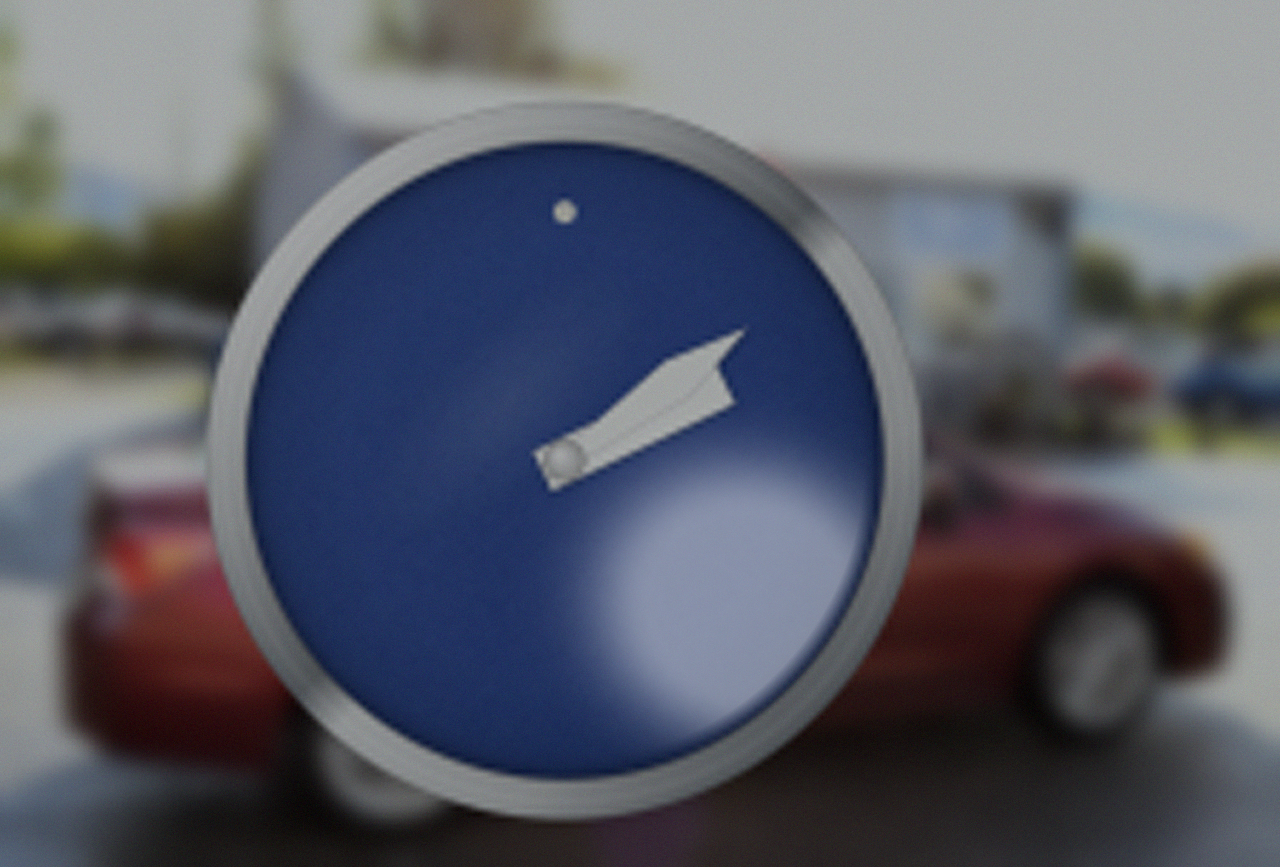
2:09
